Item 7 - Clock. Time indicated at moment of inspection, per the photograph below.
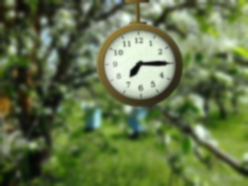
7:15
